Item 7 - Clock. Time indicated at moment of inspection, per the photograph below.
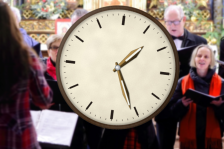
1:26
